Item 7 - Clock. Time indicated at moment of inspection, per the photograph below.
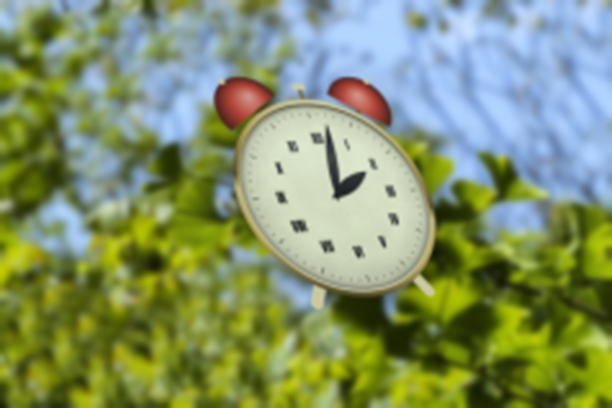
2:02
